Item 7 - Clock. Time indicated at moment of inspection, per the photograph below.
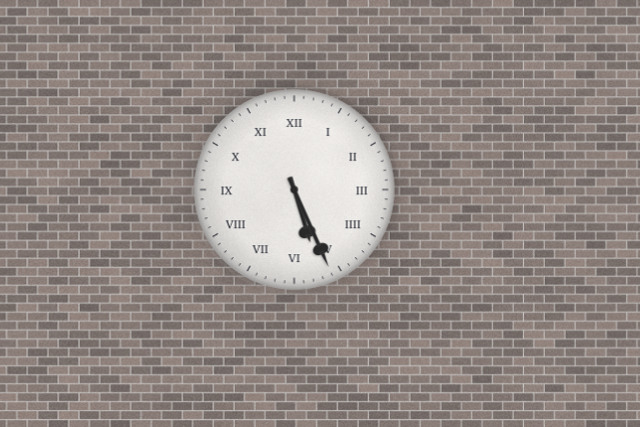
5:26
